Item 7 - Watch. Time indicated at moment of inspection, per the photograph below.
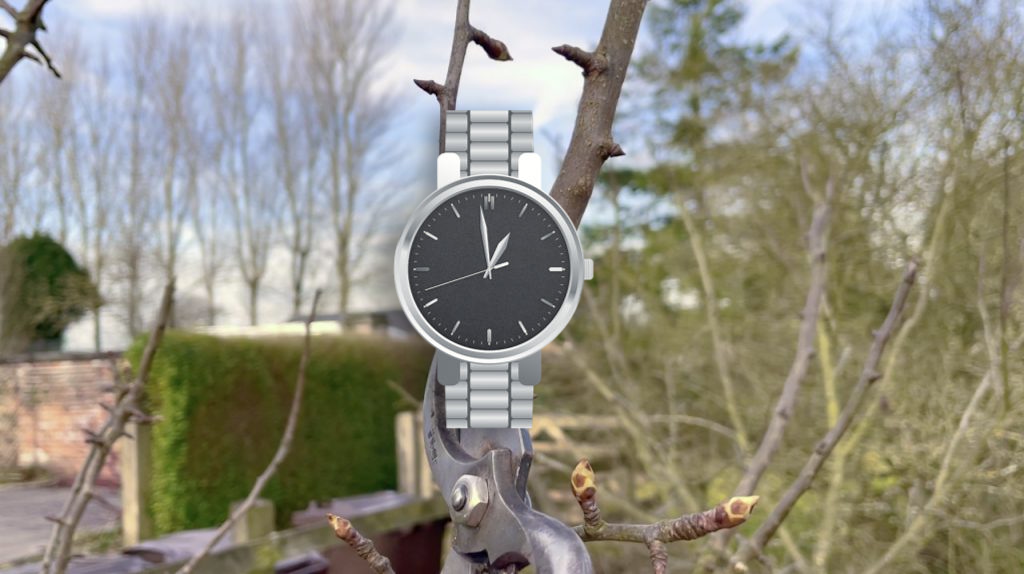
12:58:42
